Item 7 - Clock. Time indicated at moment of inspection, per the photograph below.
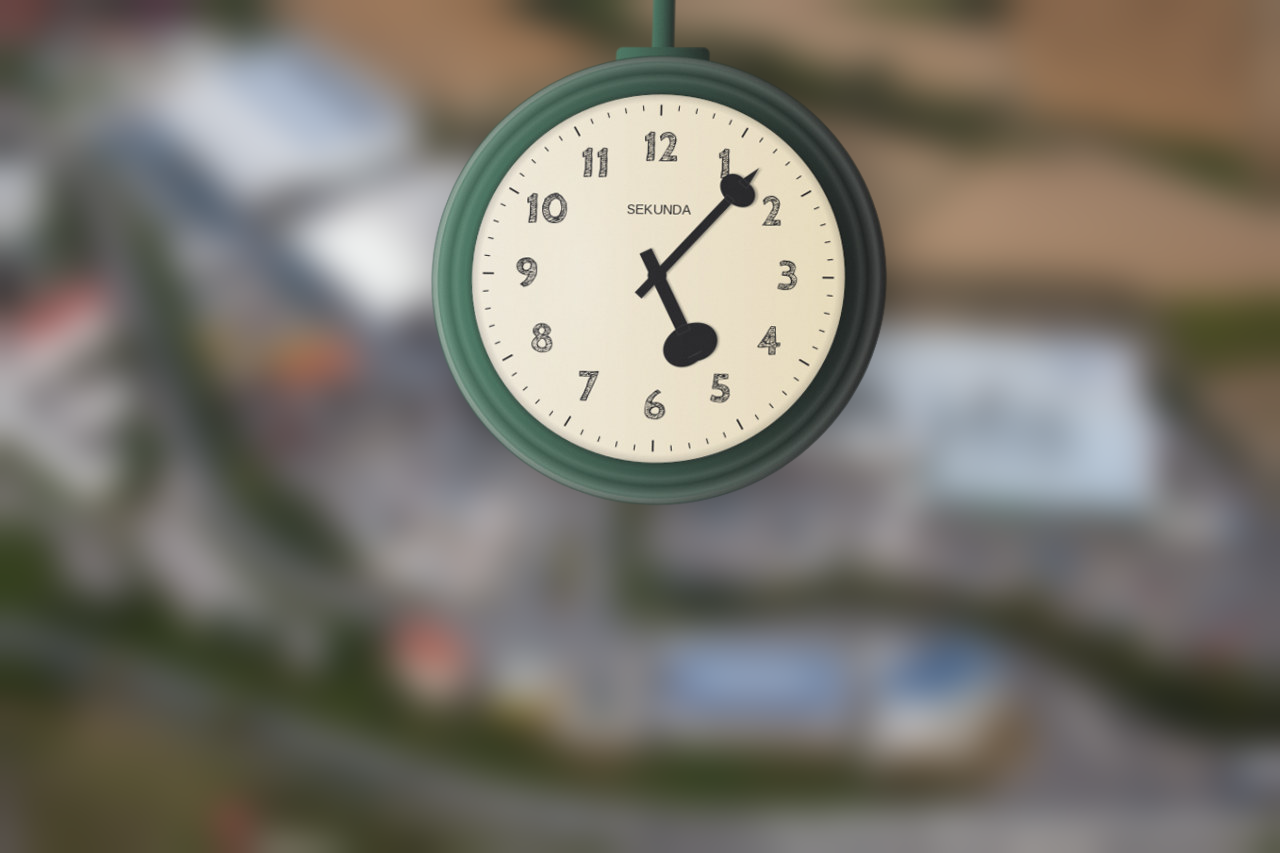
5:07
